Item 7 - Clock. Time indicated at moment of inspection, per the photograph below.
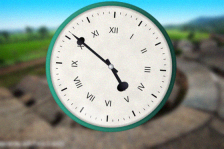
4:51
